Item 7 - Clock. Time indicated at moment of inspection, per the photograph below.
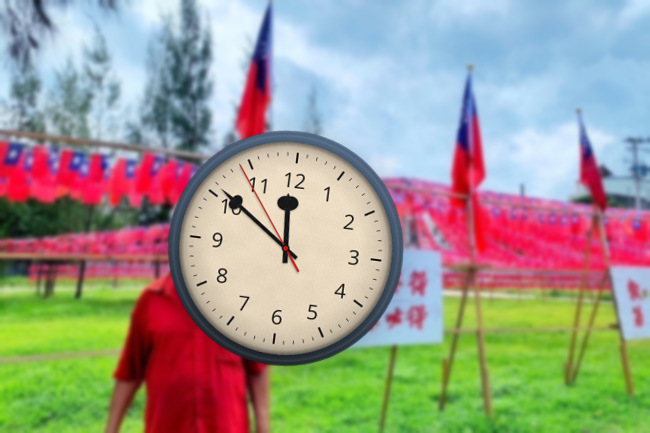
11:50:54
